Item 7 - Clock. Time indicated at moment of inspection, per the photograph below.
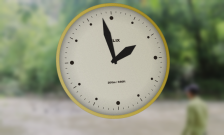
1:58
